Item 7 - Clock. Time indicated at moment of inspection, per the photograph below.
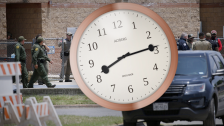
8:14
